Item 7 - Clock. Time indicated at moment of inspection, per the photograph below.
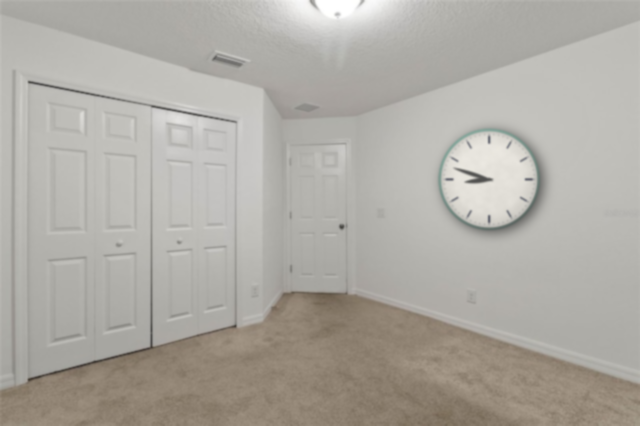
8:48
